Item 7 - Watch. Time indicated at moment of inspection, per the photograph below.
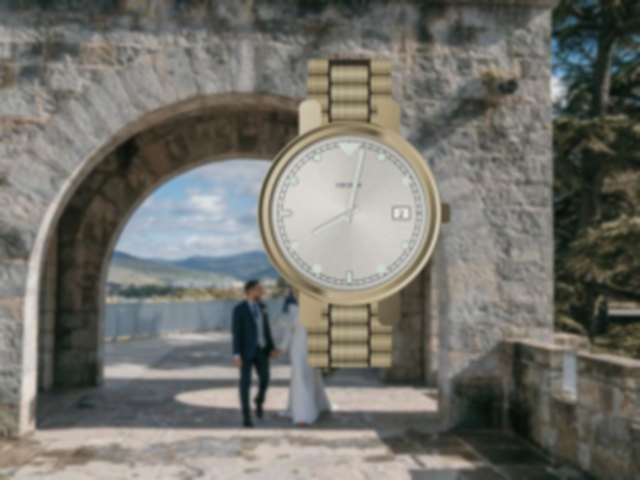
8:02
